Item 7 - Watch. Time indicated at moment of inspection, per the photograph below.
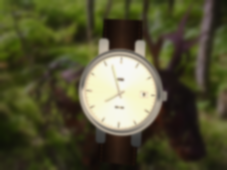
7:57
